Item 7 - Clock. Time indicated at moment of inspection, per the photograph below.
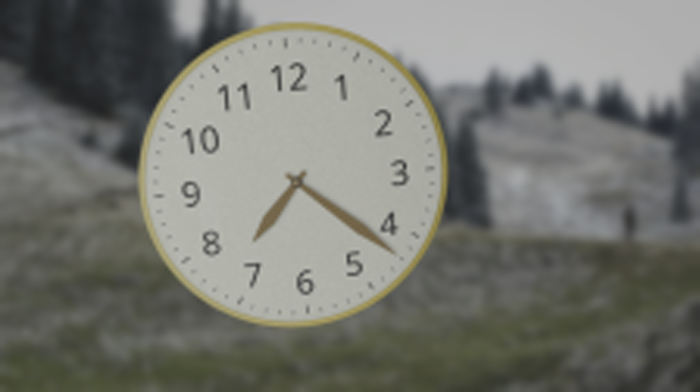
7:22
